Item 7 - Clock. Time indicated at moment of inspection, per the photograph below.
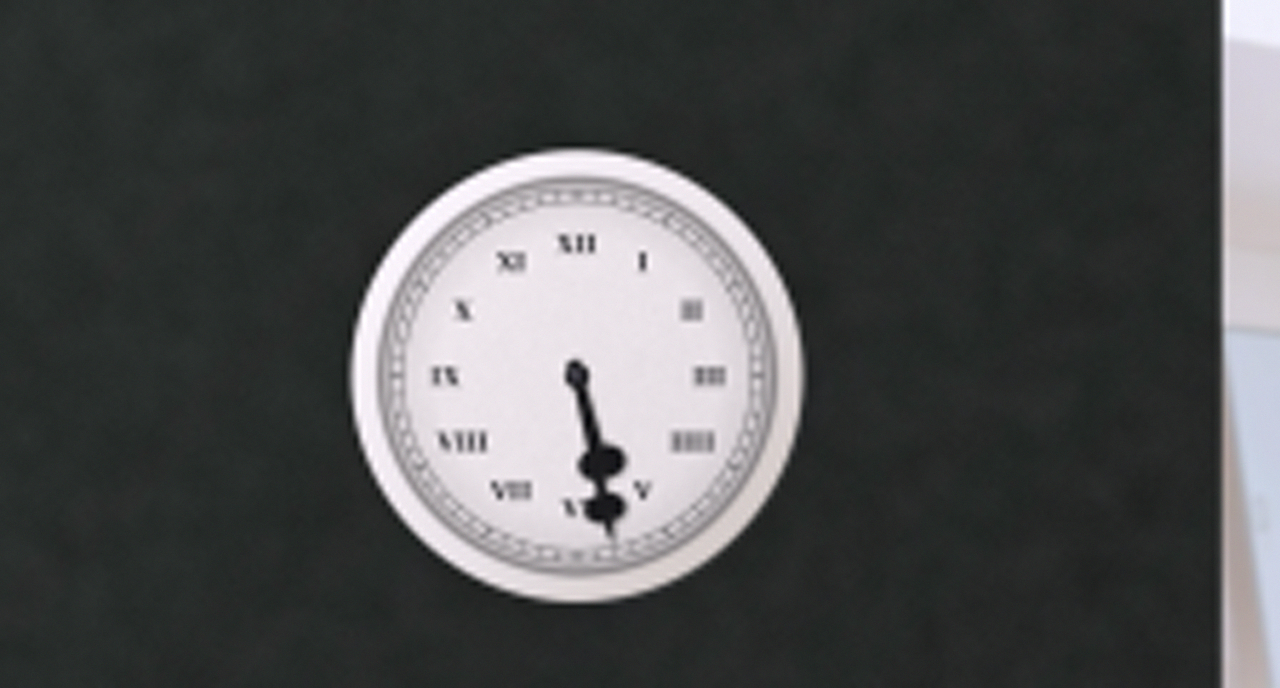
5:28
